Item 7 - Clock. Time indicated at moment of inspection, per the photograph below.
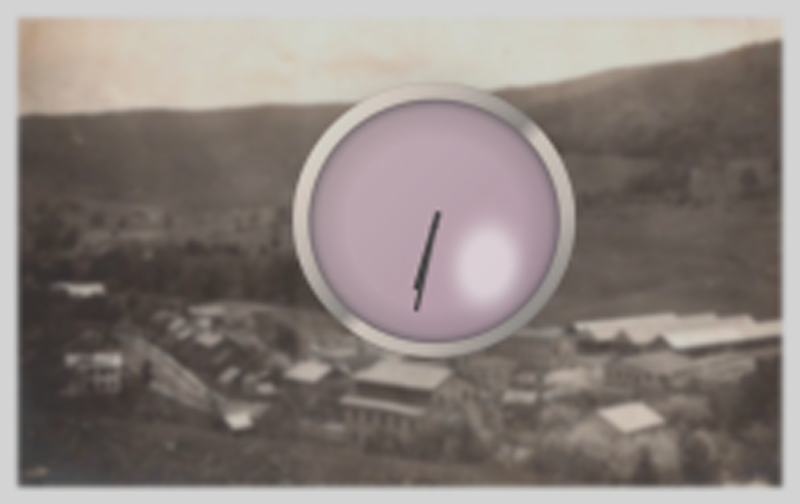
6:32
